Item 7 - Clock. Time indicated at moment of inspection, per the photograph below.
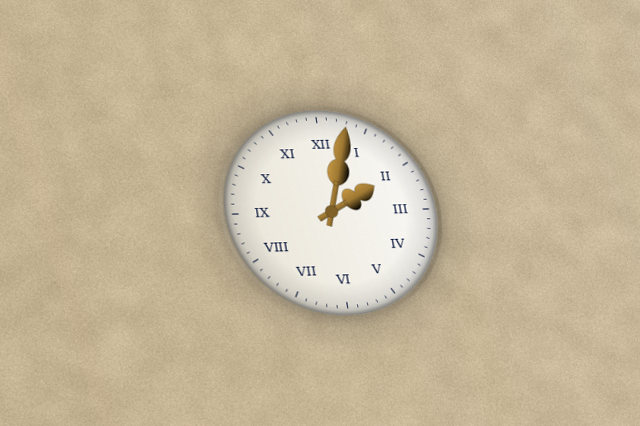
2:03
